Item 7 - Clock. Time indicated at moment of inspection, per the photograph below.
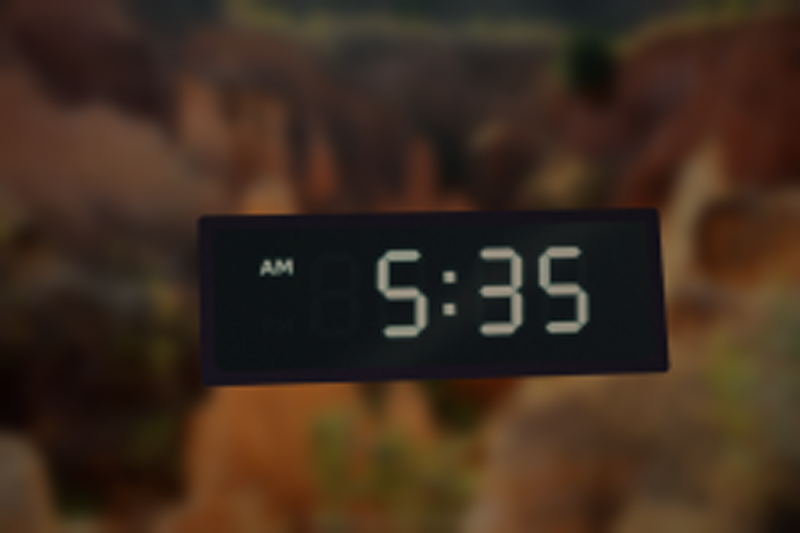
5:35
